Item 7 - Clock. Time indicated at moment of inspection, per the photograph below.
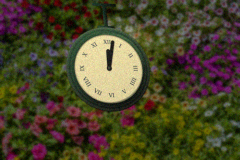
12:02
